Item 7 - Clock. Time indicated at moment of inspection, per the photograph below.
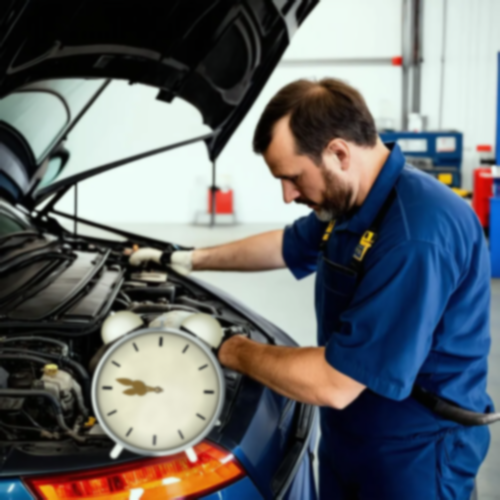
8:47
